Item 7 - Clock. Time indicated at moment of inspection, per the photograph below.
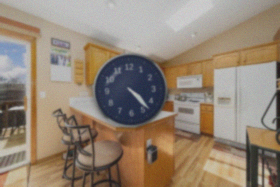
4:23
